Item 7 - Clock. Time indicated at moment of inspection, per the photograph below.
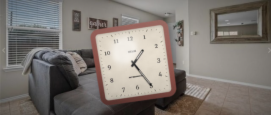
1:25
